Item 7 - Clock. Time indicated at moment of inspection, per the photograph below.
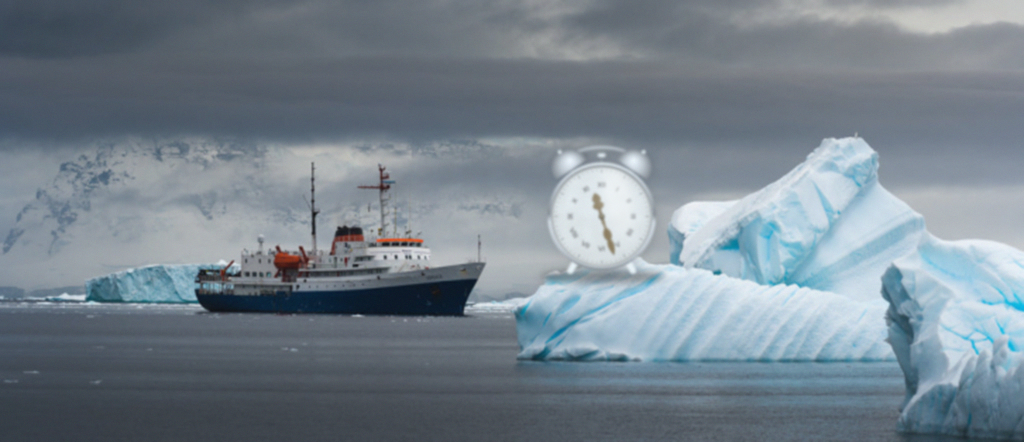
11:27
